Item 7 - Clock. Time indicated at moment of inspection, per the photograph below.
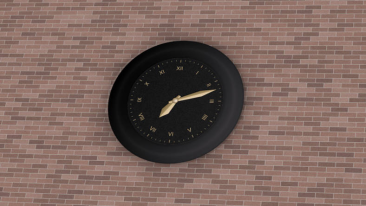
7:12
